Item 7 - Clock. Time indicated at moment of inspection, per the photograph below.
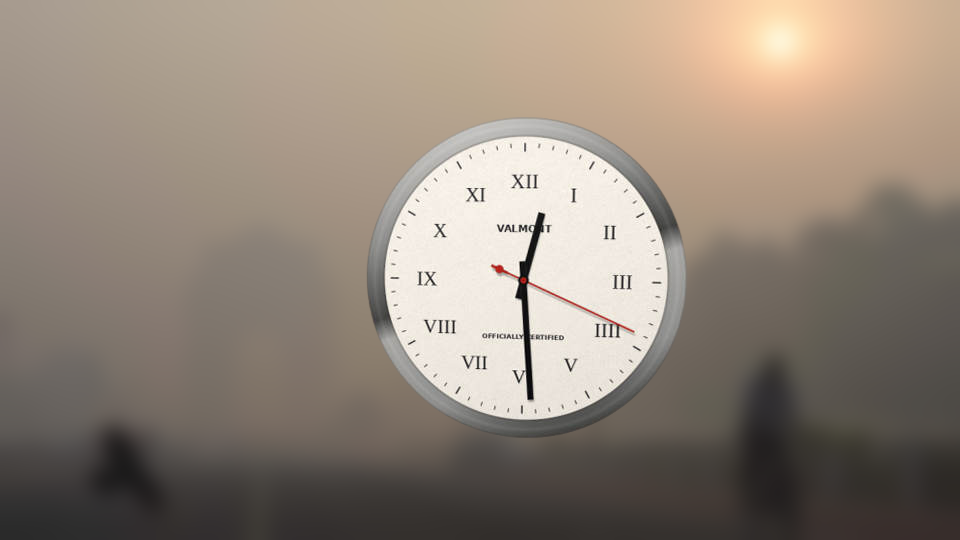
12:29:19
